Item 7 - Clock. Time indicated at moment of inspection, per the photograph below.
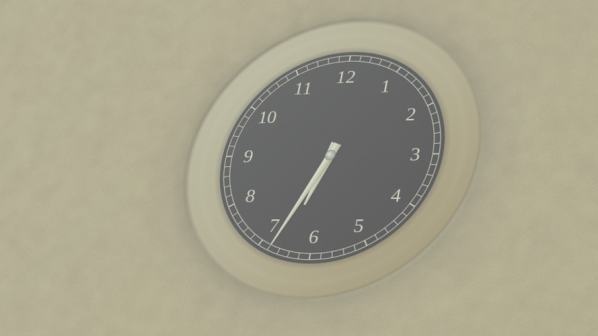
6:34
